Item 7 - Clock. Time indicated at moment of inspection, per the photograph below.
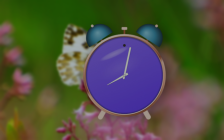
8:02
